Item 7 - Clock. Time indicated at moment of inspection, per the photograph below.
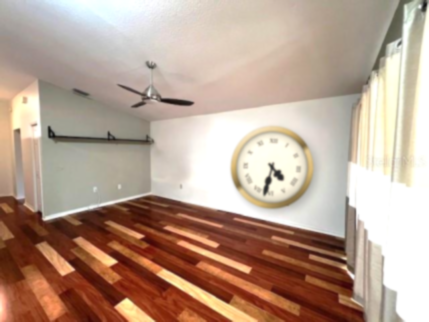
4:32
